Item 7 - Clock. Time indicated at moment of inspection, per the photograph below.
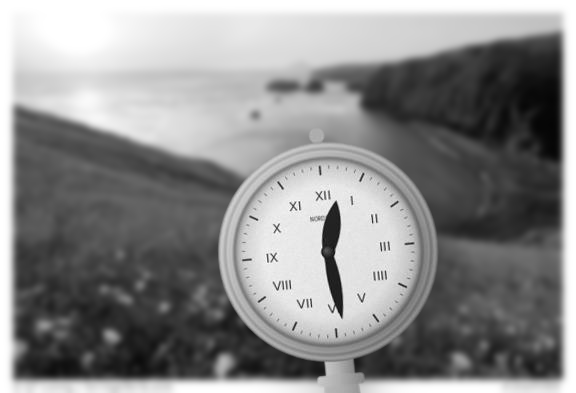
12:29
